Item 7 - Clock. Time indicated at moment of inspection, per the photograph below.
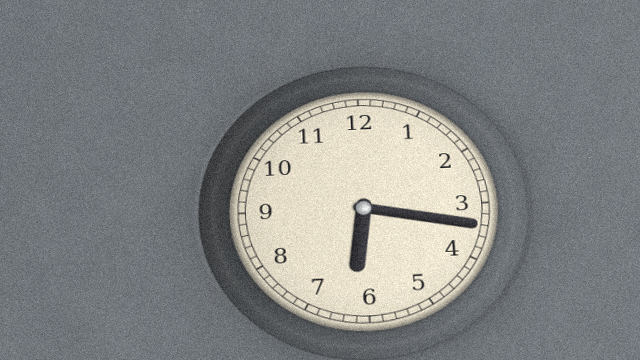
6:17
